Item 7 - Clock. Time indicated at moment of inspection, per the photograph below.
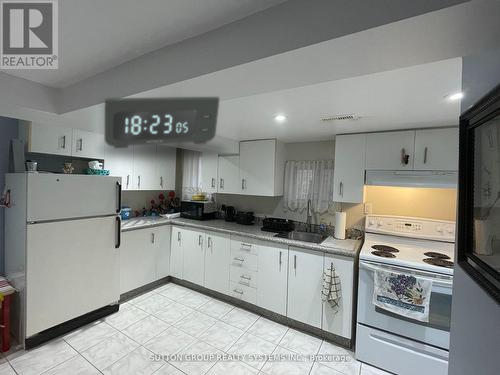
18:23:05
